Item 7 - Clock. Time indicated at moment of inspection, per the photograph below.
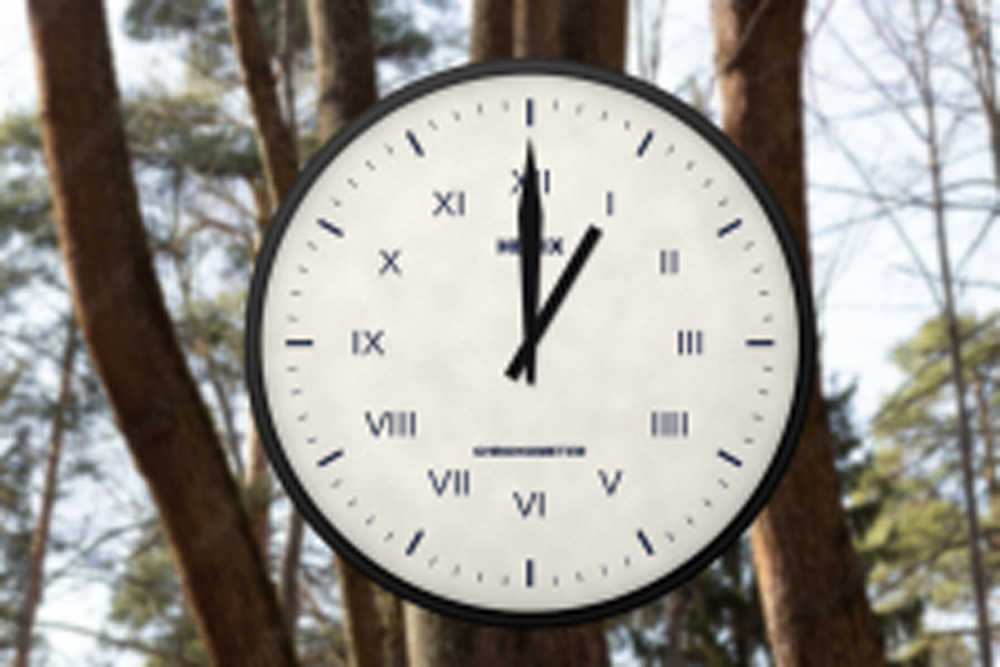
1:00
